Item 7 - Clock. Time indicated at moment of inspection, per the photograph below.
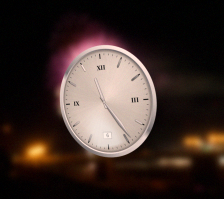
11:24
